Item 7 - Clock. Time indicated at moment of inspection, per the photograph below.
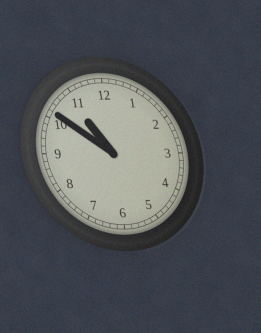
10:51
